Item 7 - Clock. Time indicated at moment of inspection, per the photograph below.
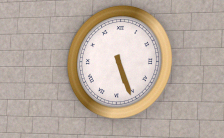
5:26
